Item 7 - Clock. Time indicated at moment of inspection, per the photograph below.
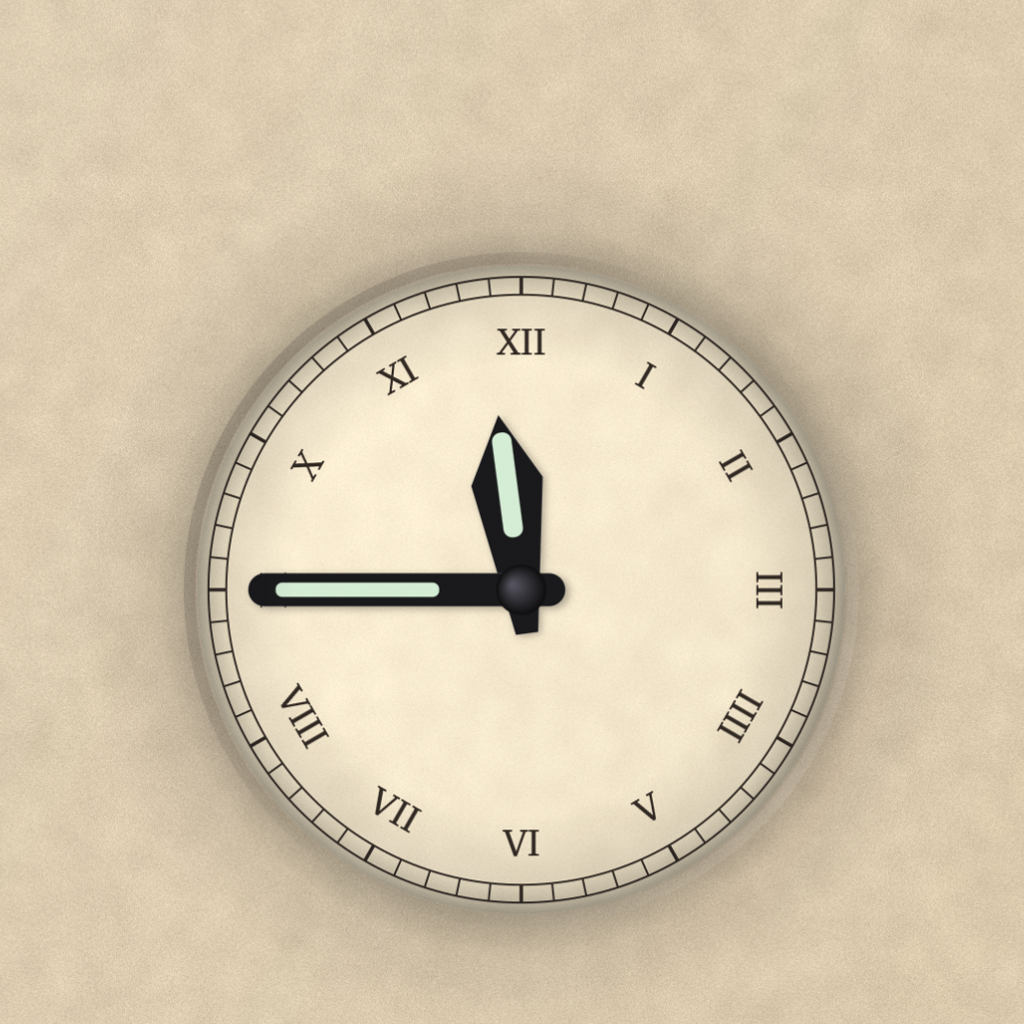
11:45
